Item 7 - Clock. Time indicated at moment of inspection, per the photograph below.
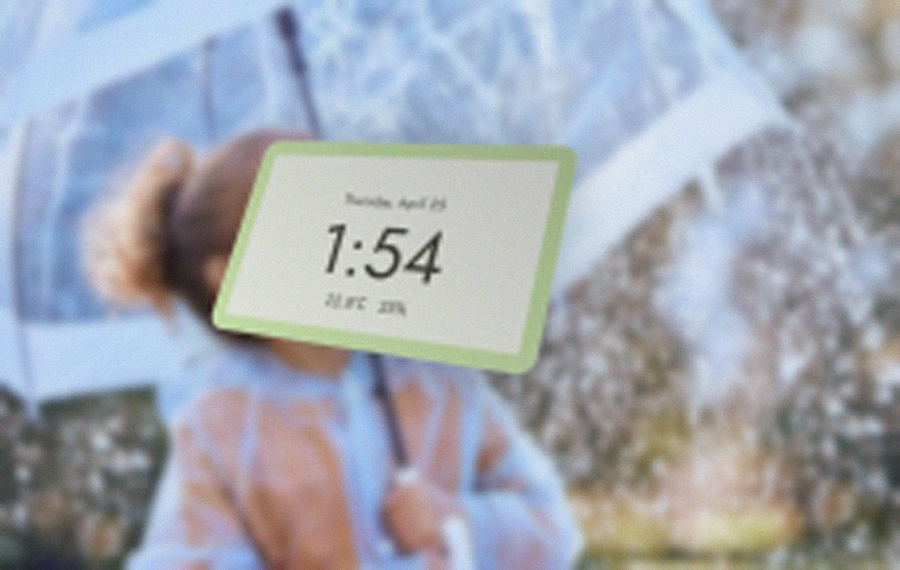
1:54
